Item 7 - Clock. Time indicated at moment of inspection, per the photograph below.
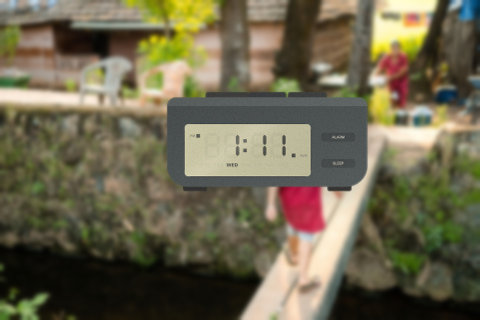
1:11
